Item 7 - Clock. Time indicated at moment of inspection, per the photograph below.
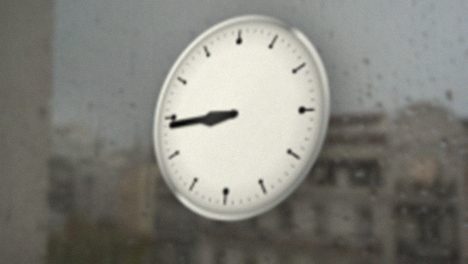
8:44
